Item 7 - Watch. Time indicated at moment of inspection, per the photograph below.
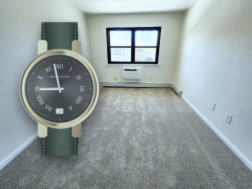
8:58
